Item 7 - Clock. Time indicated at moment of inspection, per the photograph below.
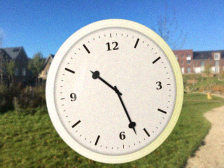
10:27
